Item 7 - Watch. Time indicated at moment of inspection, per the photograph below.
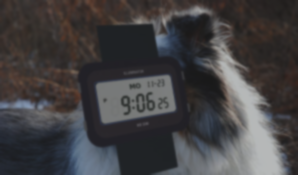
9:06:25
